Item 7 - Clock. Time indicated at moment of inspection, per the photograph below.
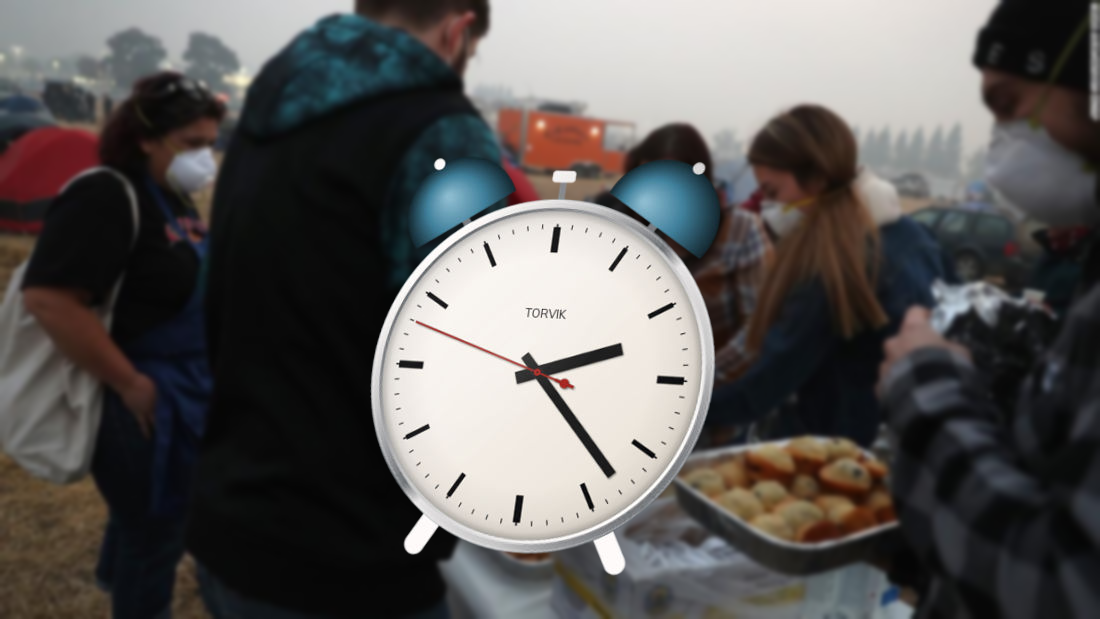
2:22:48
